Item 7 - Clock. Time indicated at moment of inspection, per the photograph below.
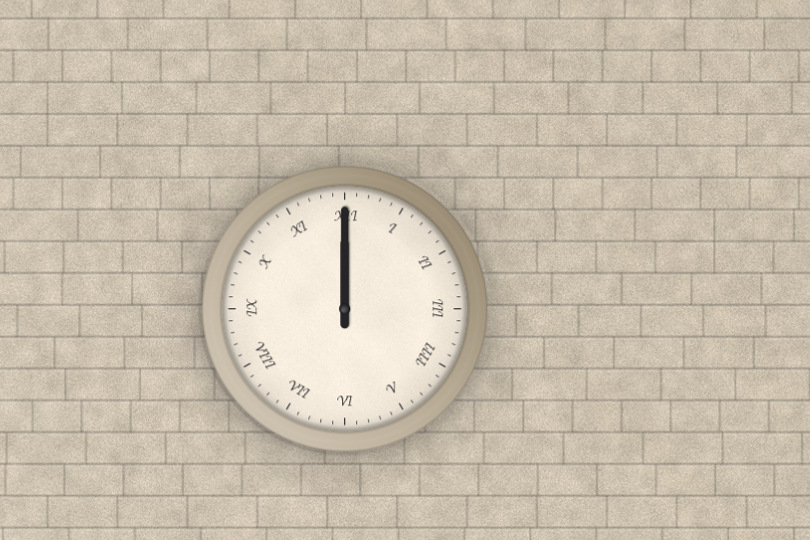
12:00
